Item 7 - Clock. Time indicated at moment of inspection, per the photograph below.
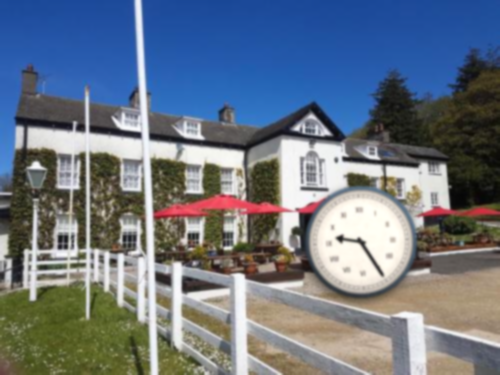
9:25
